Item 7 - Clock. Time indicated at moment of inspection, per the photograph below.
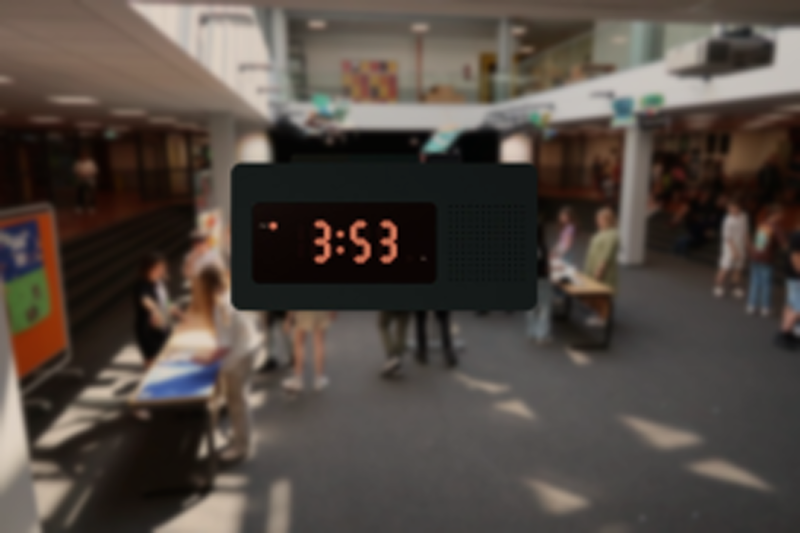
3:53
